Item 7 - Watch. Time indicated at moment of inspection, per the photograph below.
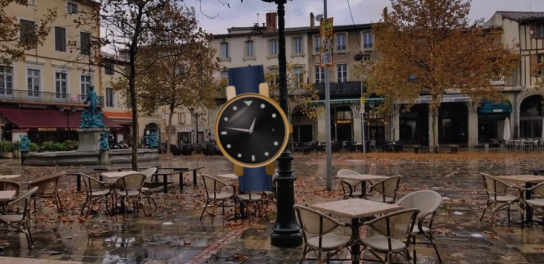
12:47
